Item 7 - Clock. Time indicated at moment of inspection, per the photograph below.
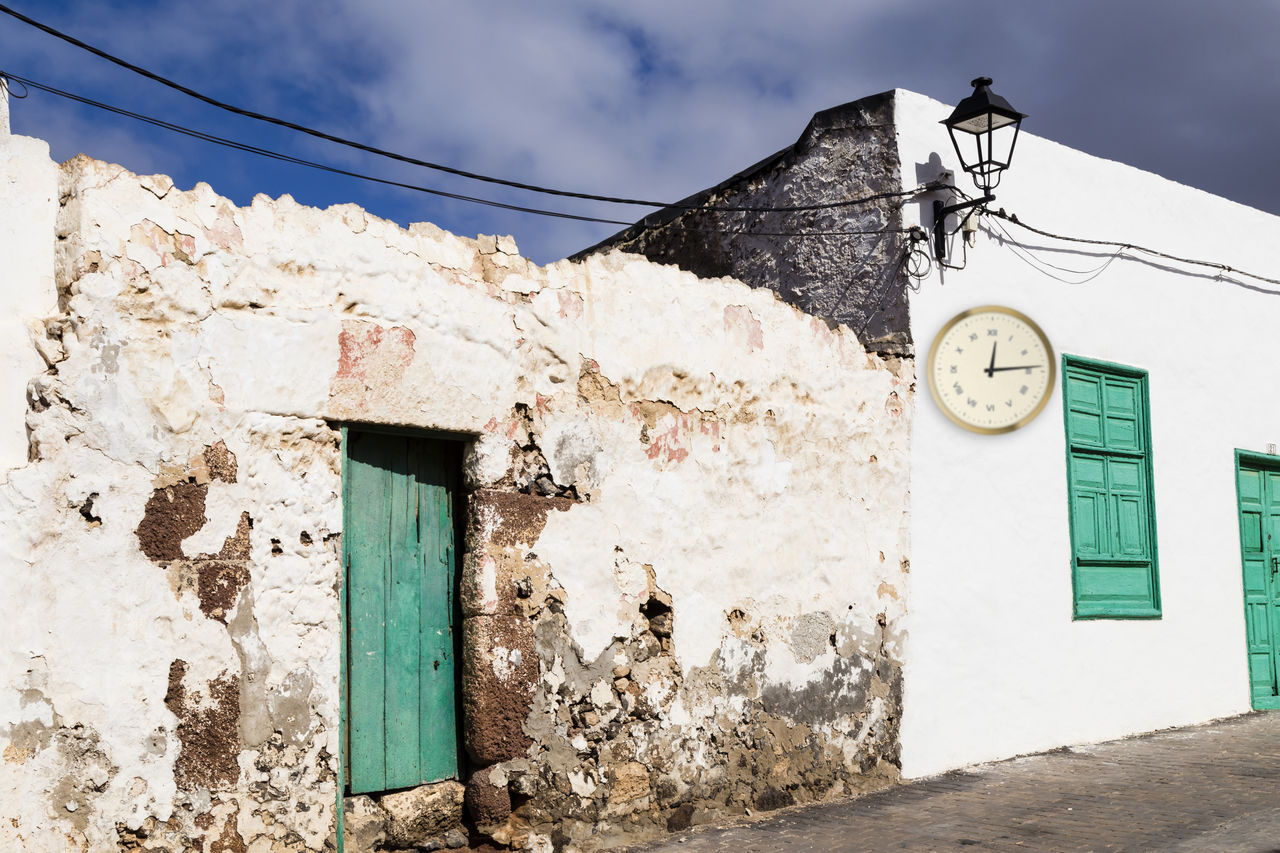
12:14
